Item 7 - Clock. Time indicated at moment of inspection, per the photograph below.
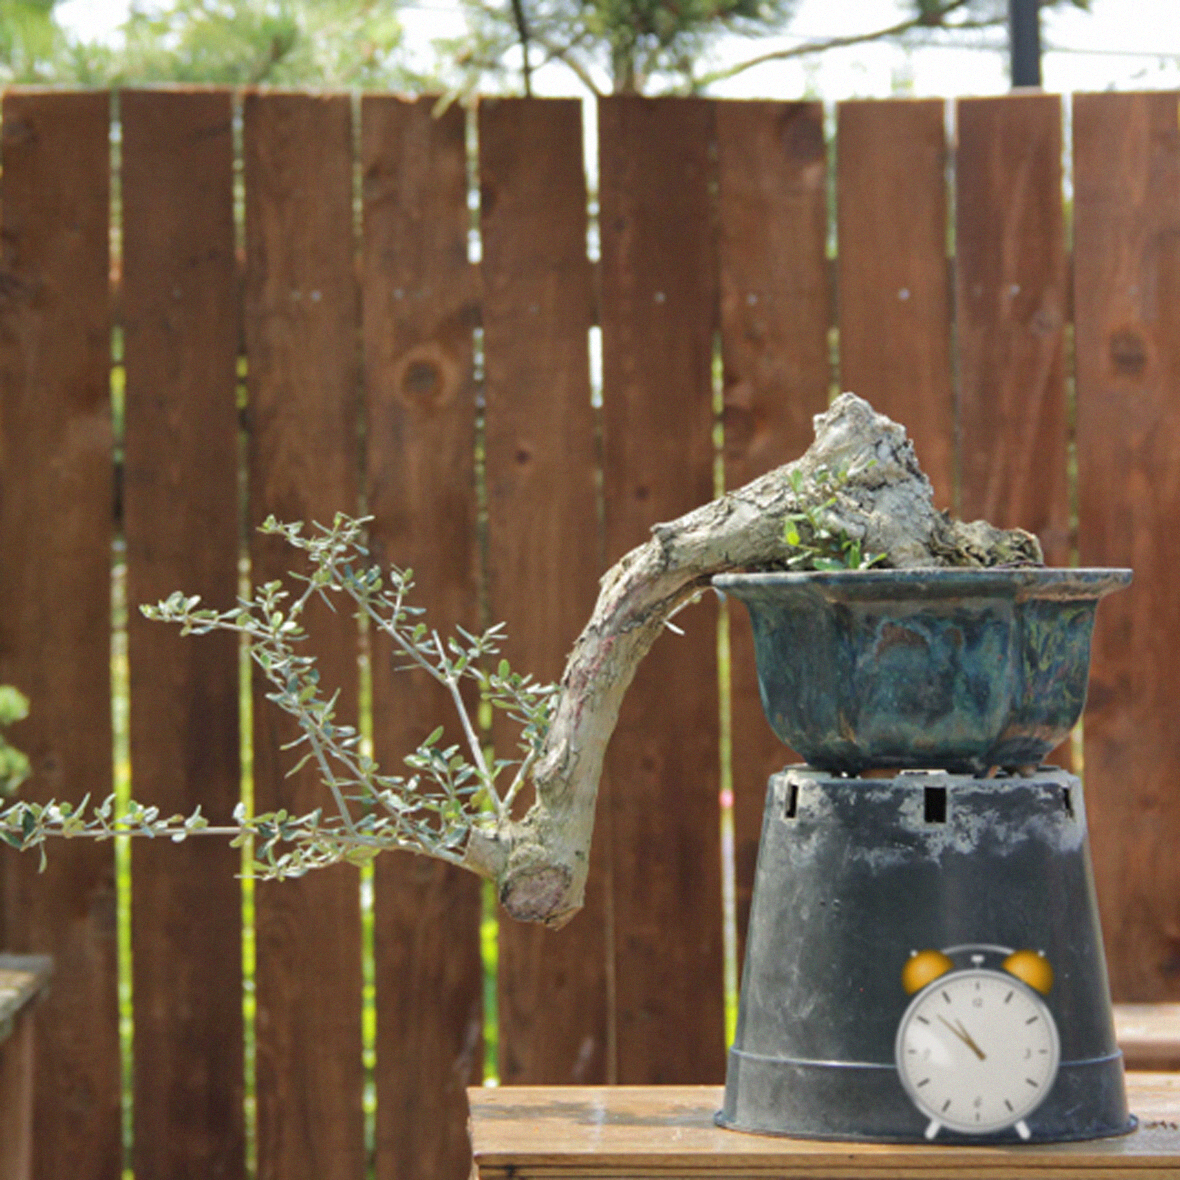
10:52
